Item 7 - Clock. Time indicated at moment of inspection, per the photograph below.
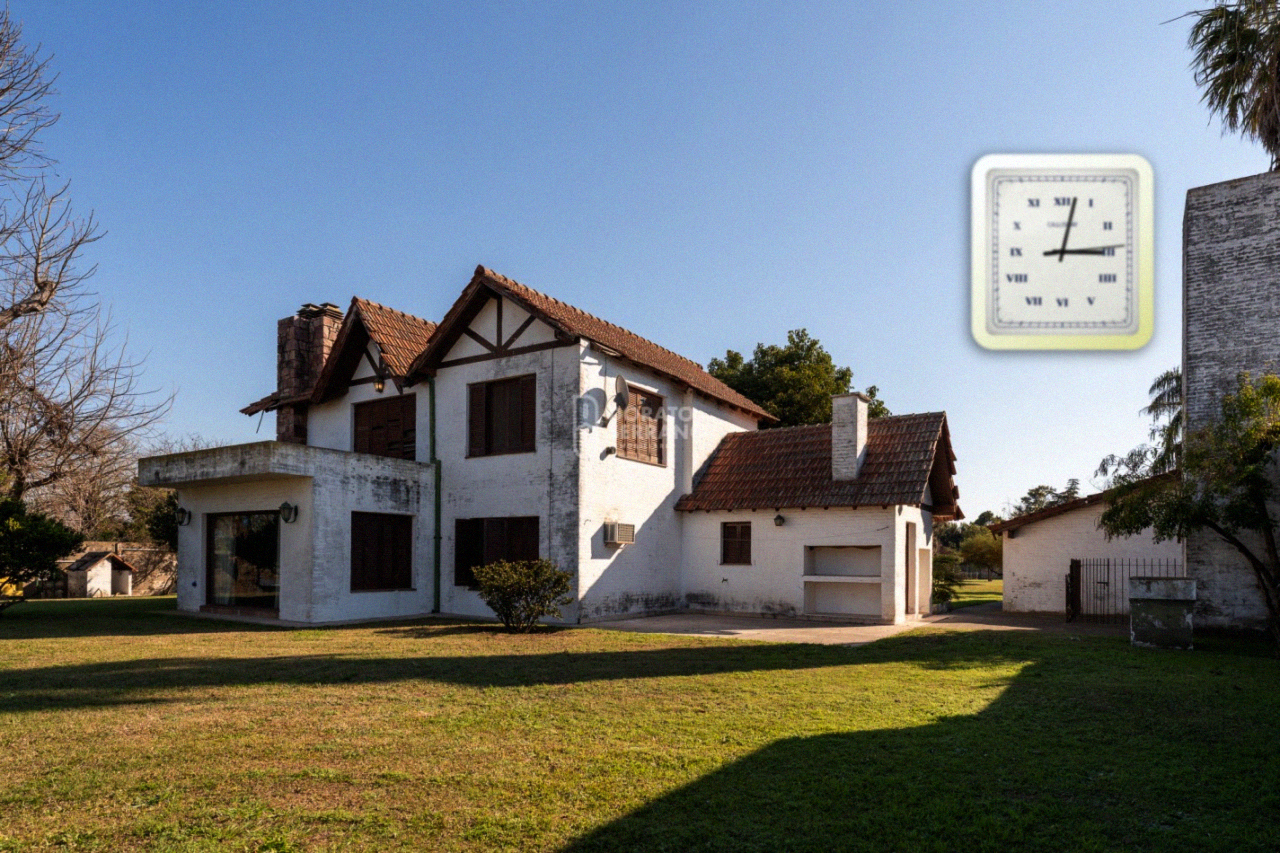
3:02:14
